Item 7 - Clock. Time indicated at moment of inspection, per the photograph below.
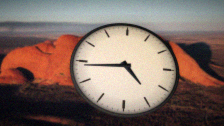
4:44
